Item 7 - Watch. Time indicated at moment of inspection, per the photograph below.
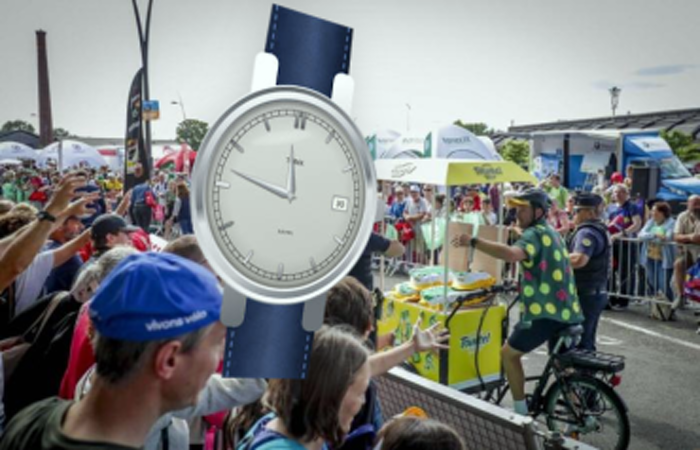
11:47
